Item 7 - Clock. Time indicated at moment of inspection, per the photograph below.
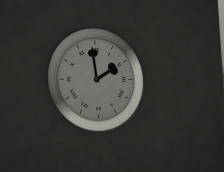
1:59
